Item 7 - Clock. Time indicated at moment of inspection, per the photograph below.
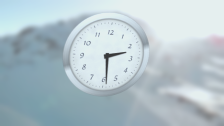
2:29
